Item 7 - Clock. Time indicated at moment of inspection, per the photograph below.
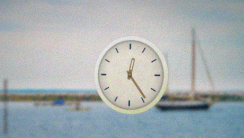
12:24
